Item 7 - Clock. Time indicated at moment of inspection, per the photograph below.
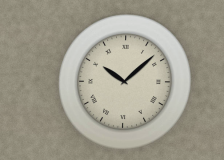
10:08
